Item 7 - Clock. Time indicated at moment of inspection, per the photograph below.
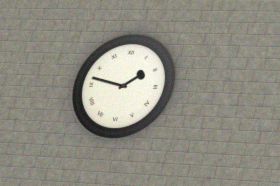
1:47
